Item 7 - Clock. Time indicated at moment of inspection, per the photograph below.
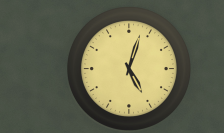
5:03
